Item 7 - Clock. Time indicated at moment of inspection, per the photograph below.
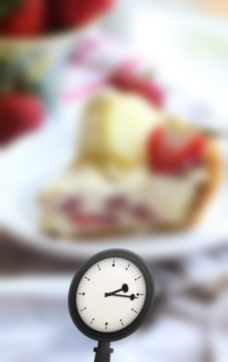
2:16
